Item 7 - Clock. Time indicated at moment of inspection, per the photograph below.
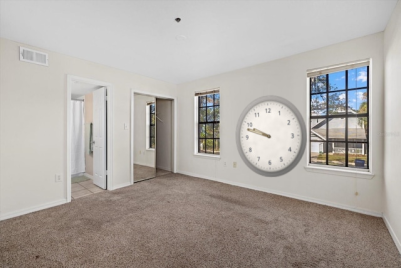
9:48
